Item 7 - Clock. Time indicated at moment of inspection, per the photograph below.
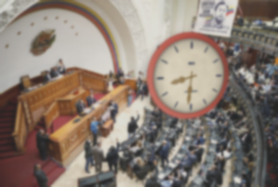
8:31
